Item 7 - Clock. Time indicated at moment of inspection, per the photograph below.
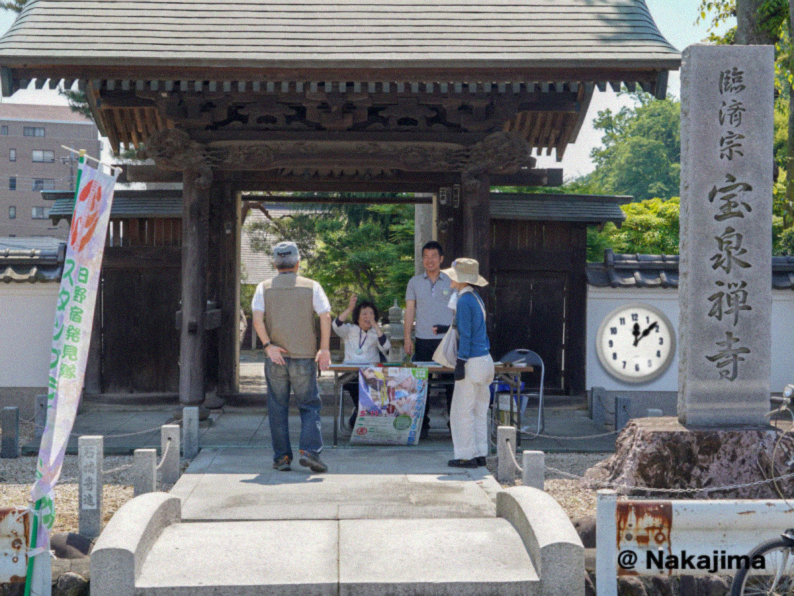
12:08
